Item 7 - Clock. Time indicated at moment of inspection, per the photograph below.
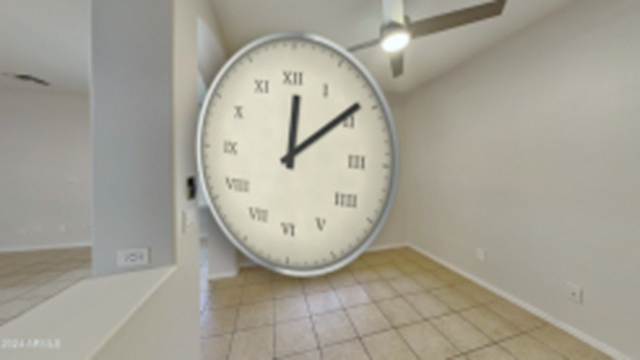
12:09
